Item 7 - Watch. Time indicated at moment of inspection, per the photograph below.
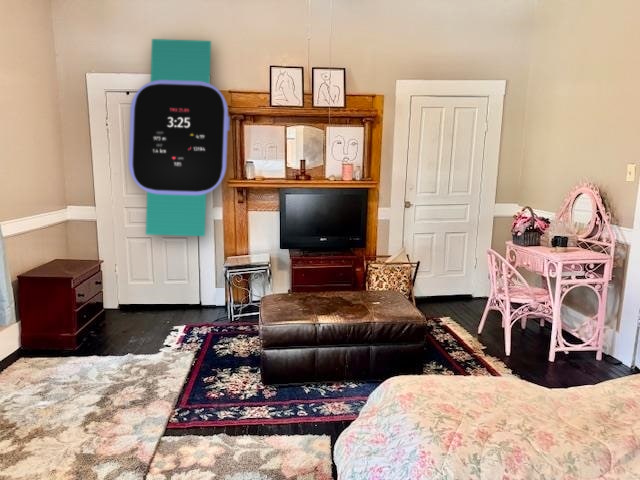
3:25
